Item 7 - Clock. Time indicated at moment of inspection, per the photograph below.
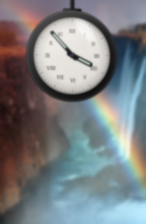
3:53
